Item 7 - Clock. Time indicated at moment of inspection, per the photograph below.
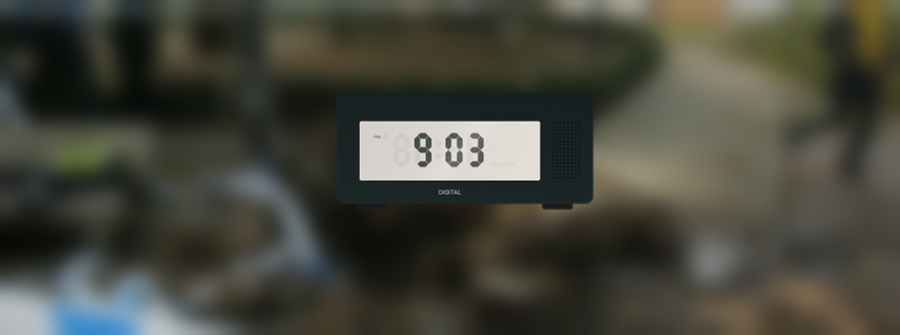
9:03
